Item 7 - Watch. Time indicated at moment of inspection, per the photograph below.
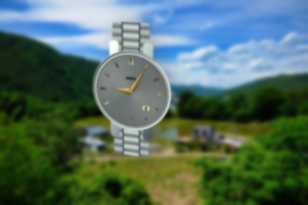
9:05
